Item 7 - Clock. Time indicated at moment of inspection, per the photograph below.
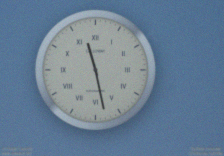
11:28
